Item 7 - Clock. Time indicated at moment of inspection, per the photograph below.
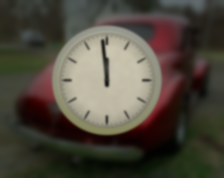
11:59
